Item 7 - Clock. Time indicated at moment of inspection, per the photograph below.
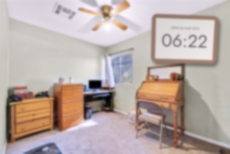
6:22
